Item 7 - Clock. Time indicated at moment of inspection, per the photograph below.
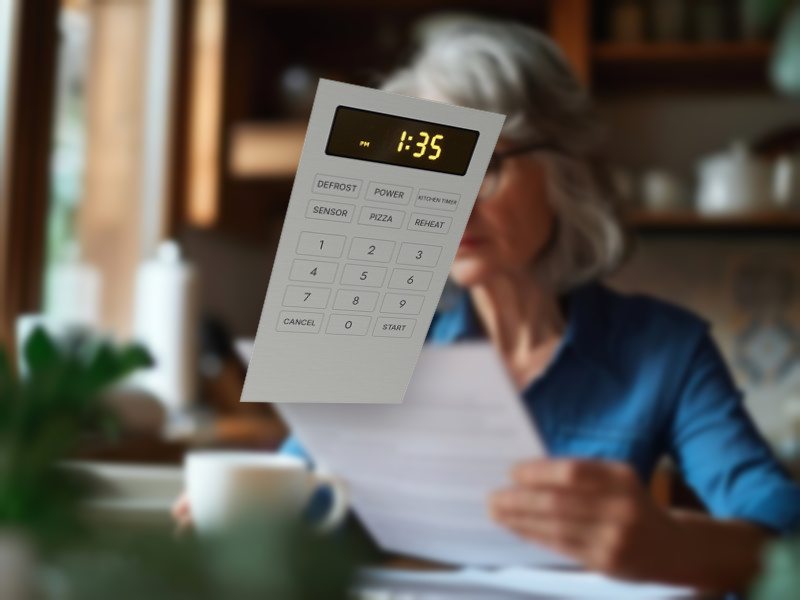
1:35
